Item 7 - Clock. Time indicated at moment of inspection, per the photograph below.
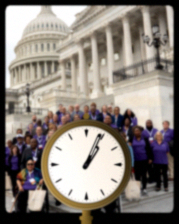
1:04
